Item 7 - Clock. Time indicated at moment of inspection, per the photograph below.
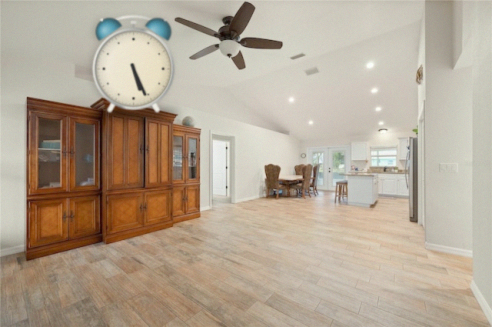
5:26
